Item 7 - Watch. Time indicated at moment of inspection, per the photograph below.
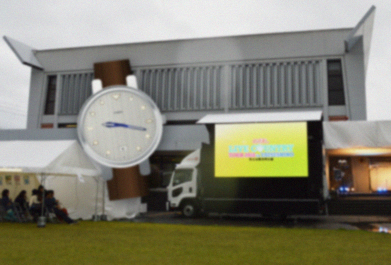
9:18
